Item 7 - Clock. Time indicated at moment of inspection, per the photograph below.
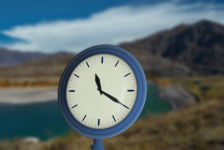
11:20
